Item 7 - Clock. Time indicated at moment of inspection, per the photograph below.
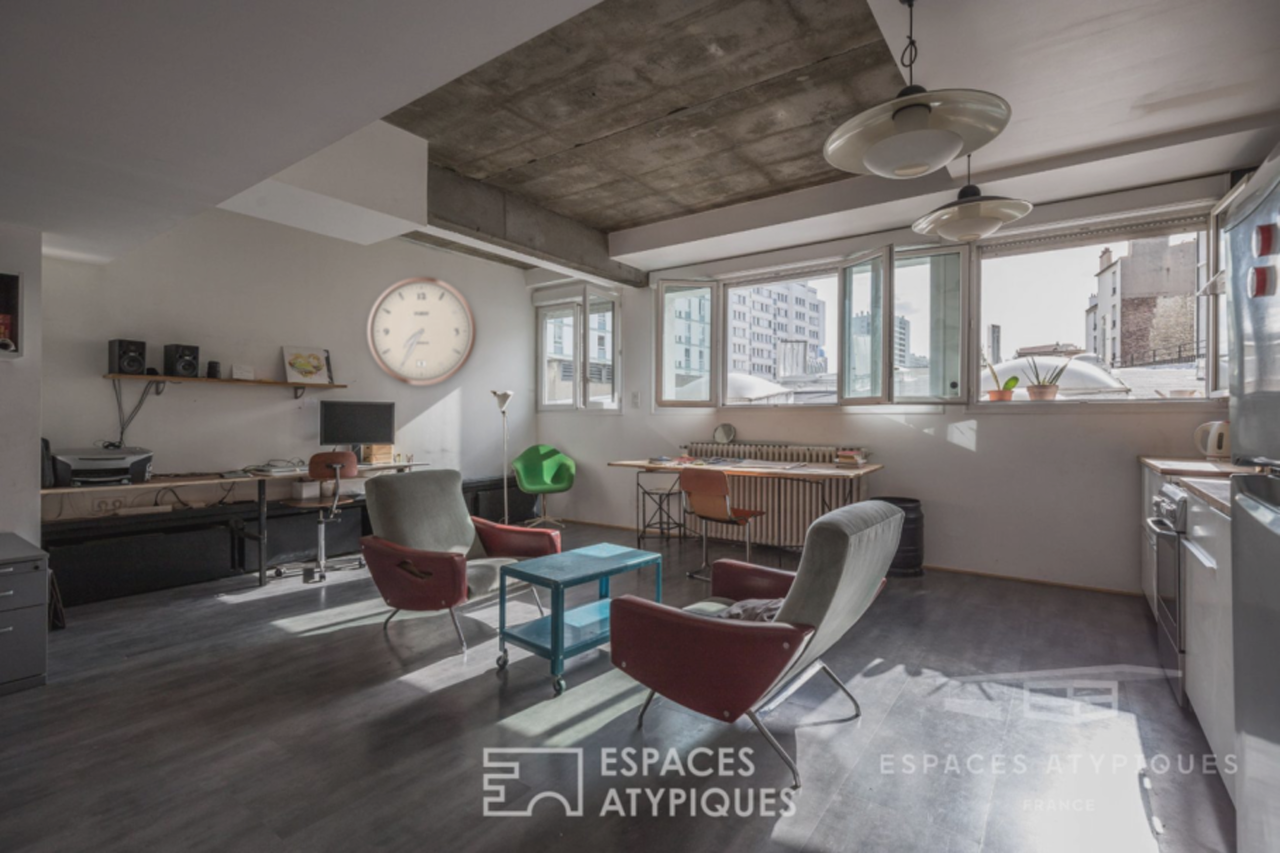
7:35
